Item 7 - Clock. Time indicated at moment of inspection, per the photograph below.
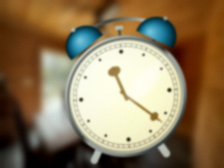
11:22
